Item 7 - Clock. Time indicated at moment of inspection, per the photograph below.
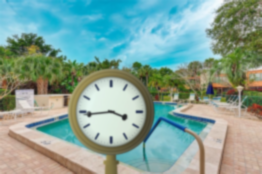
3:44
